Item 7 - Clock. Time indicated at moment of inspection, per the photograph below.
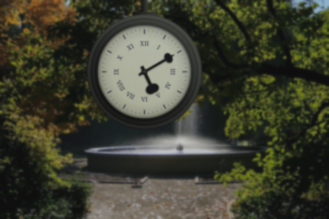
5:10
